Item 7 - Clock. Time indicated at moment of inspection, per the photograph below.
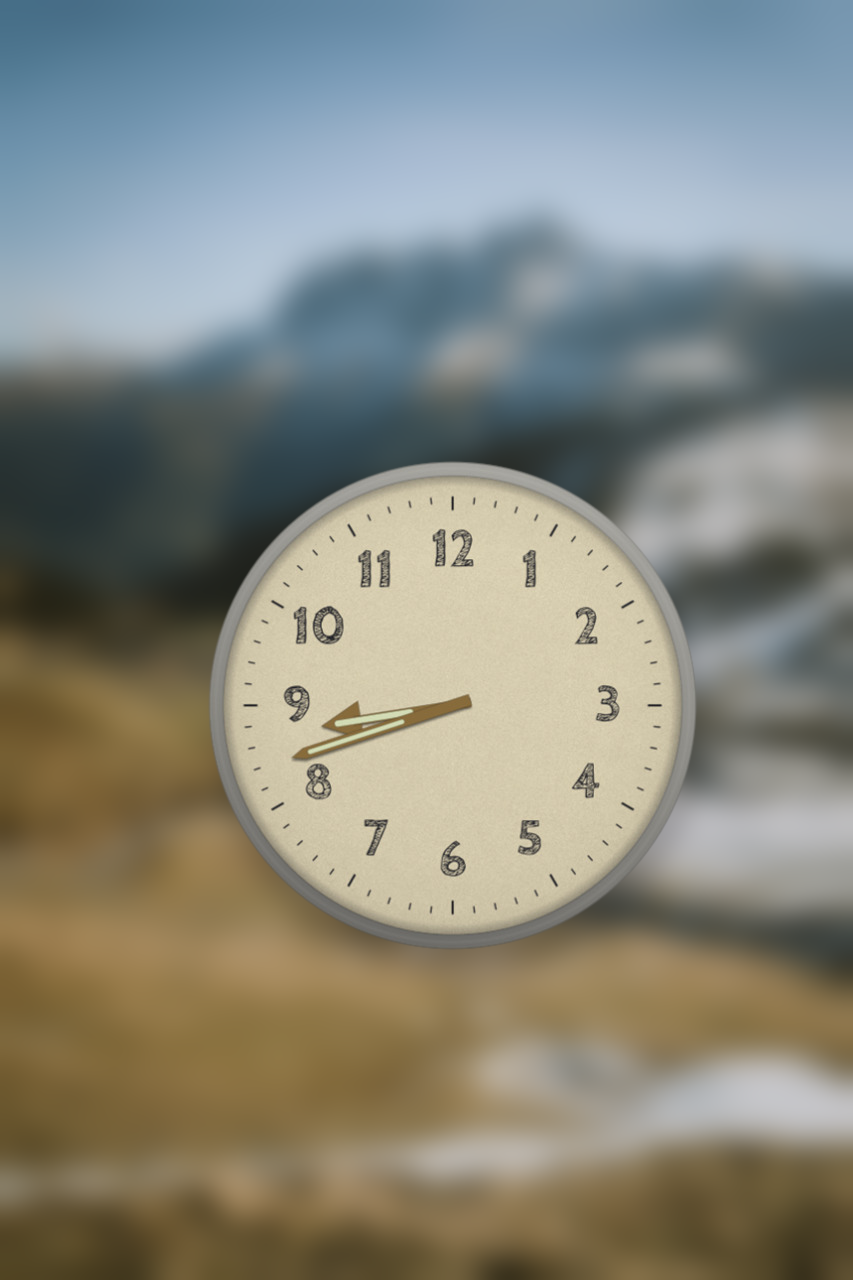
8:42
